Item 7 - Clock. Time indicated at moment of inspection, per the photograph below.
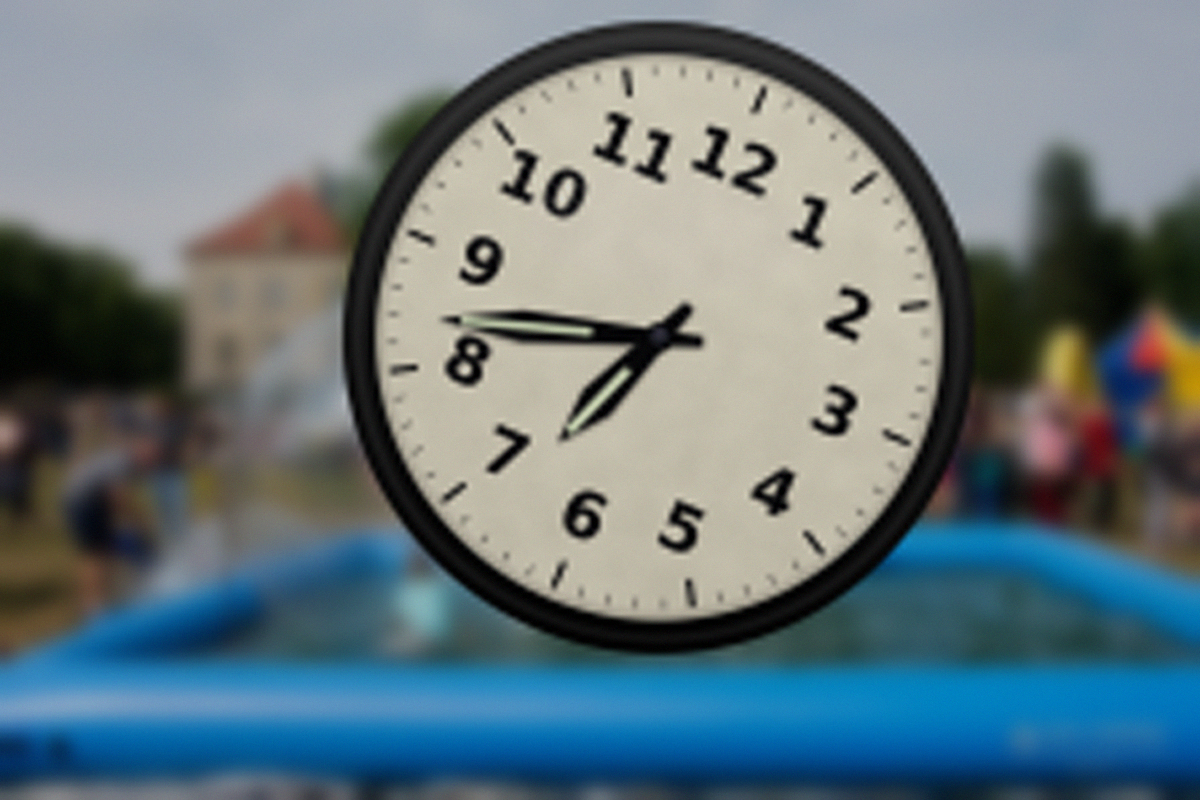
6:42
